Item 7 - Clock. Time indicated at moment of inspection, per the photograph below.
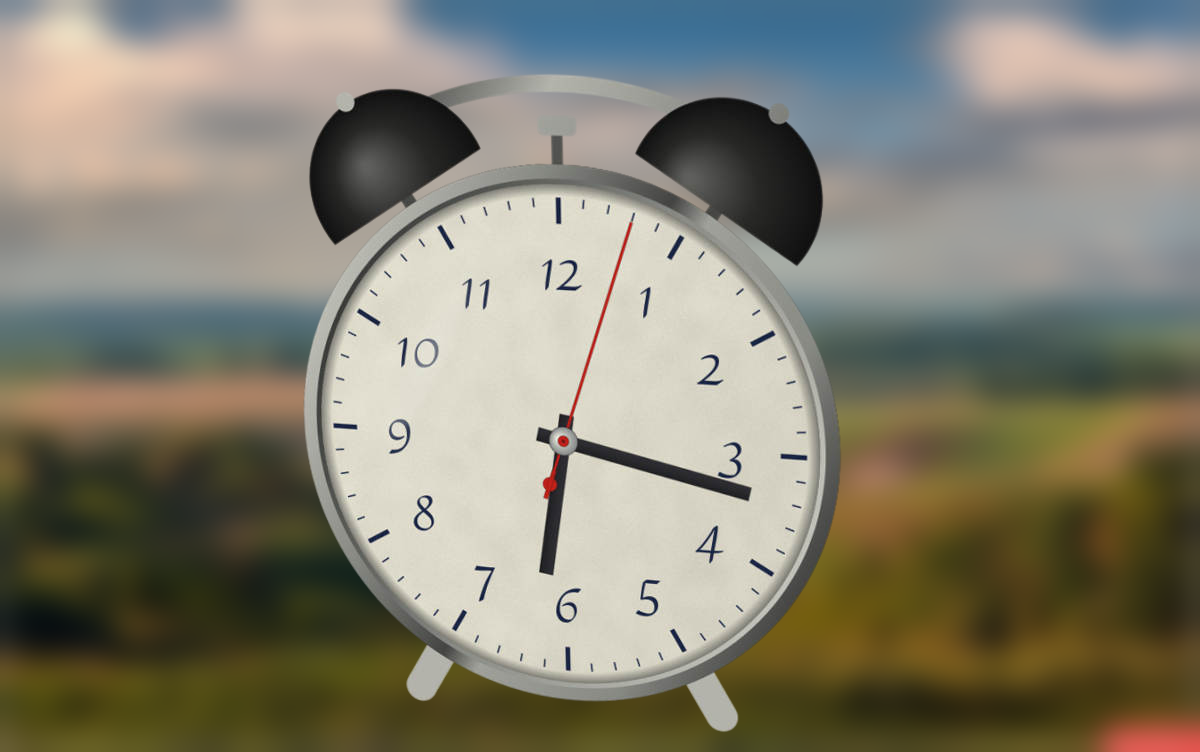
6:17:03
